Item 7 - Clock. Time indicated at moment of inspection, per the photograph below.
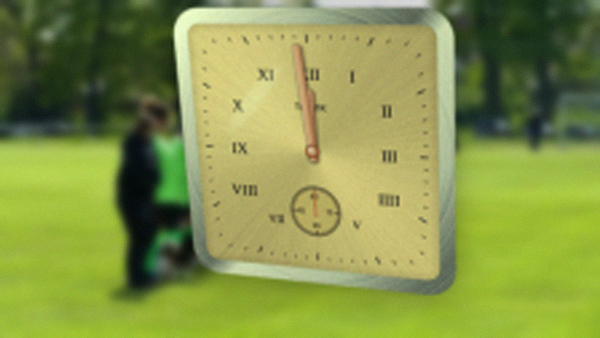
11:59
